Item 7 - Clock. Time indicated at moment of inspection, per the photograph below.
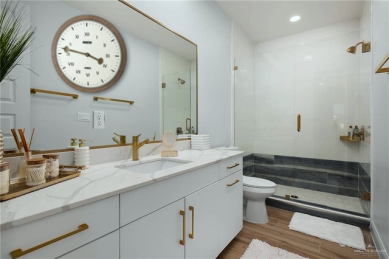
3:47
